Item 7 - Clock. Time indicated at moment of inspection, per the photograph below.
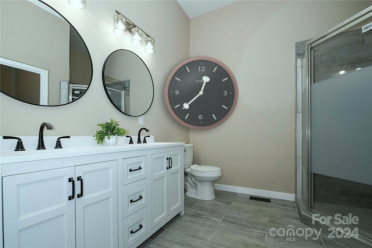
12:38
